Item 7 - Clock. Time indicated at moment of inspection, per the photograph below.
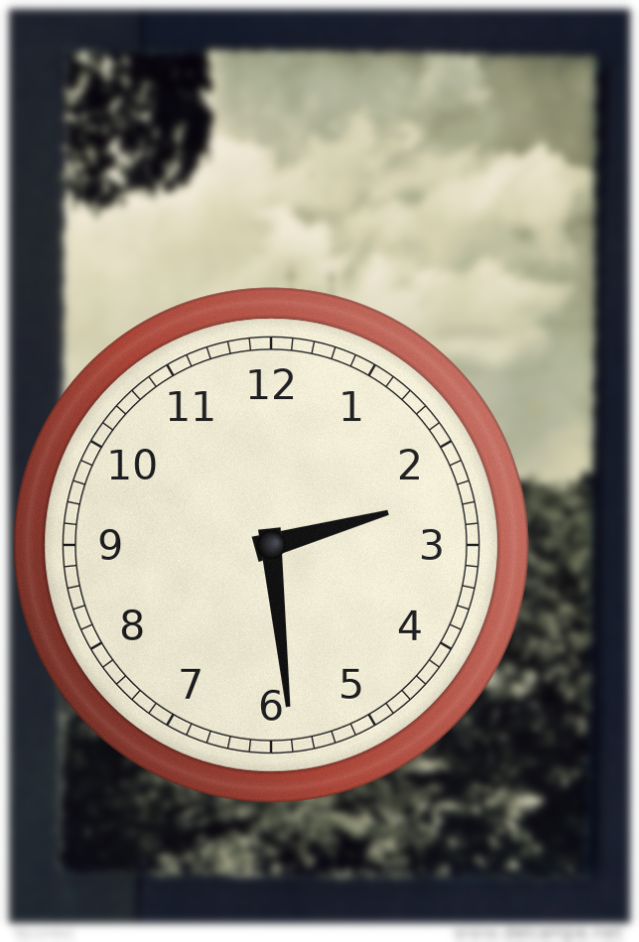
2:29
